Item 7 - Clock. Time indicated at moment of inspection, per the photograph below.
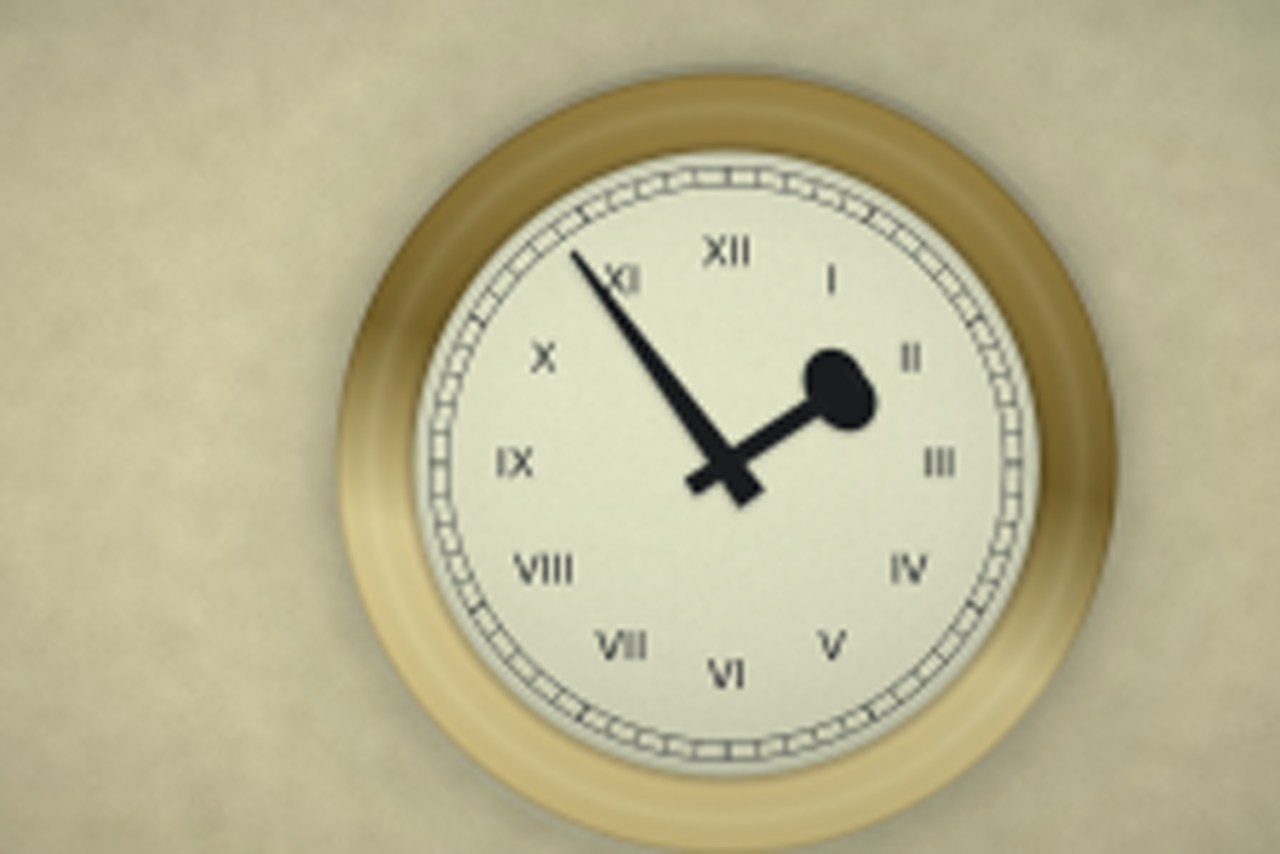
1:54
